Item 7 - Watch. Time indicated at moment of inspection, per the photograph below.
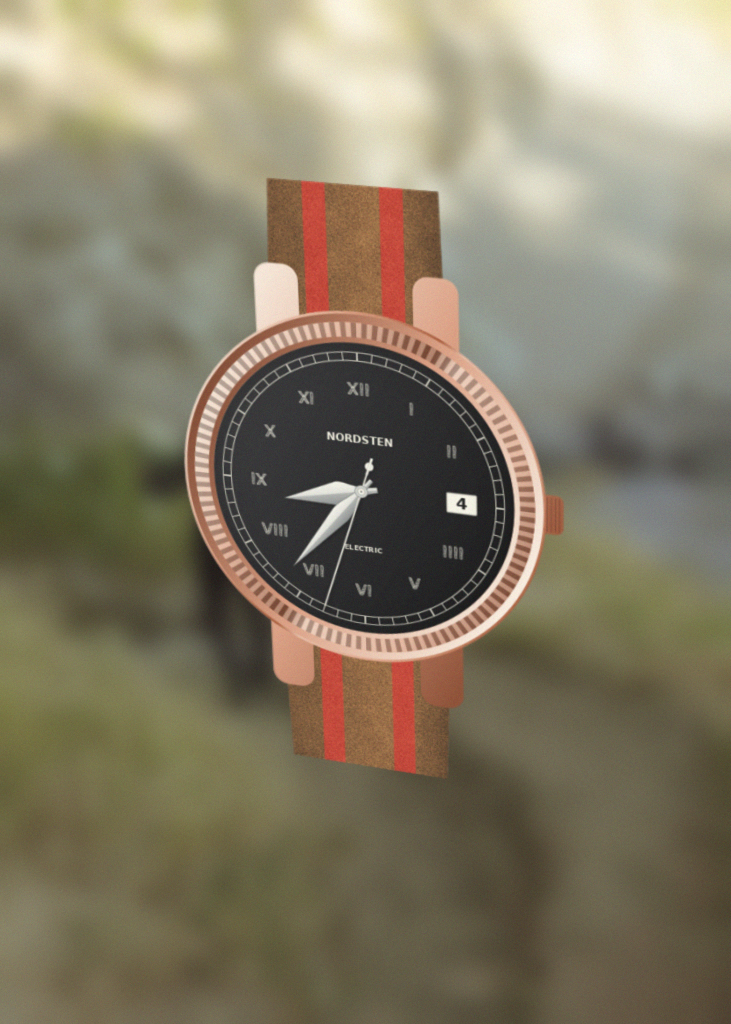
8:36:33
